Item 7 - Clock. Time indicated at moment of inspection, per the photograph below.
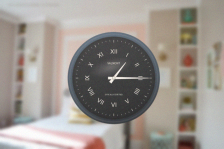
1:15
